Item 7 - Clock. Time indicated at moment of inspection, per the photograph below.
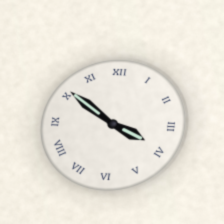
3:51
